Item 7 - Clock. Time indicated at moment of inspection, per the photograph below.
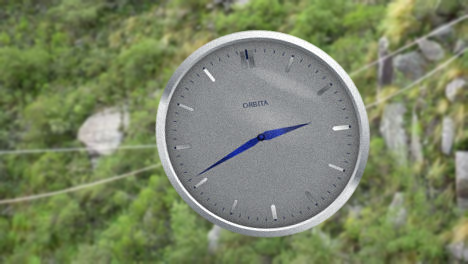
2:41
